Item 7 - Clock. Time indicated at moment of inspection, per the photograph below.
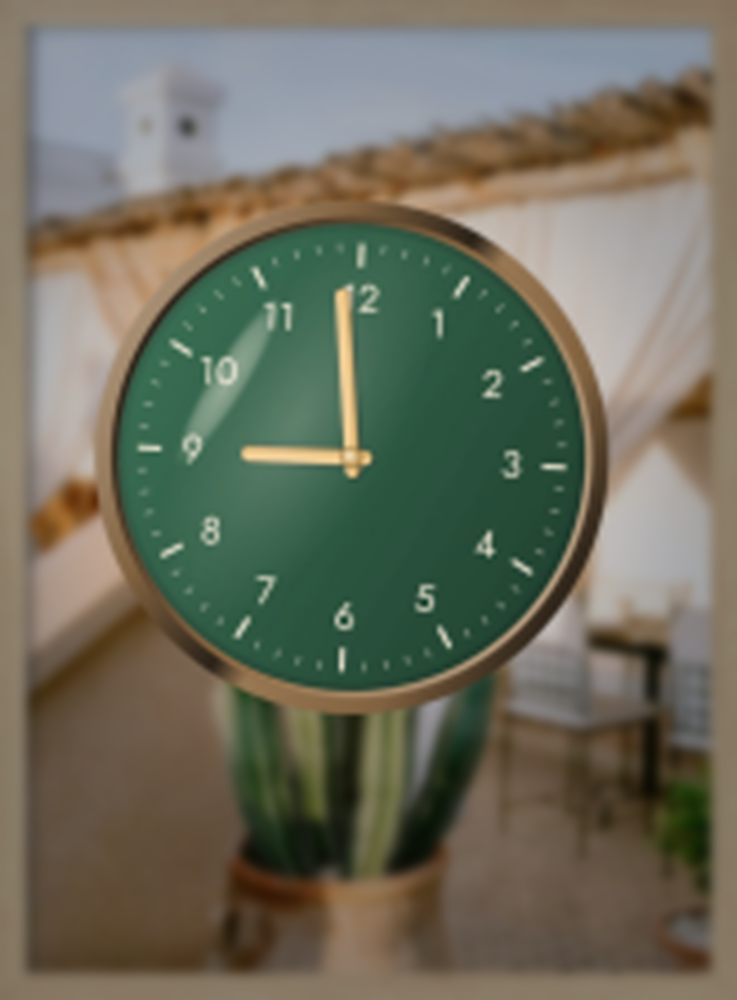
8:59
